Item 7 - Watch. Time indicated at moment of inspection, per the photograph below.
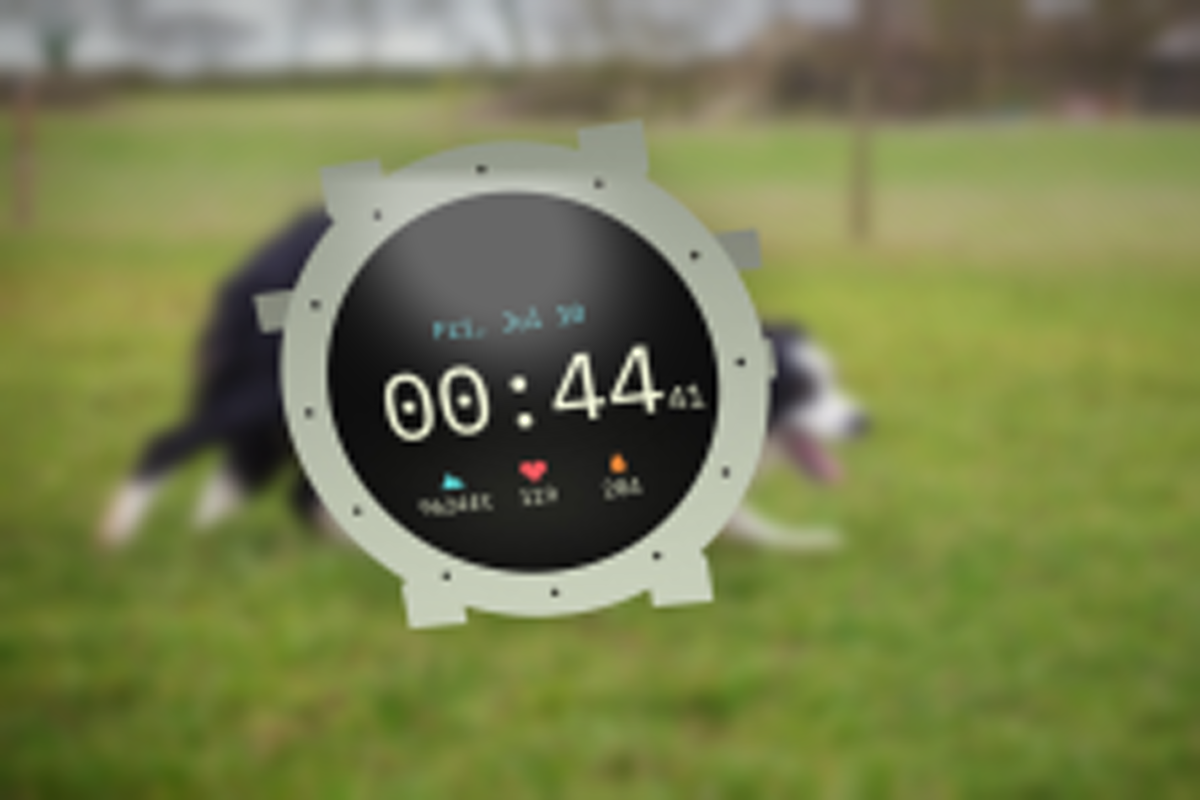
0:44
